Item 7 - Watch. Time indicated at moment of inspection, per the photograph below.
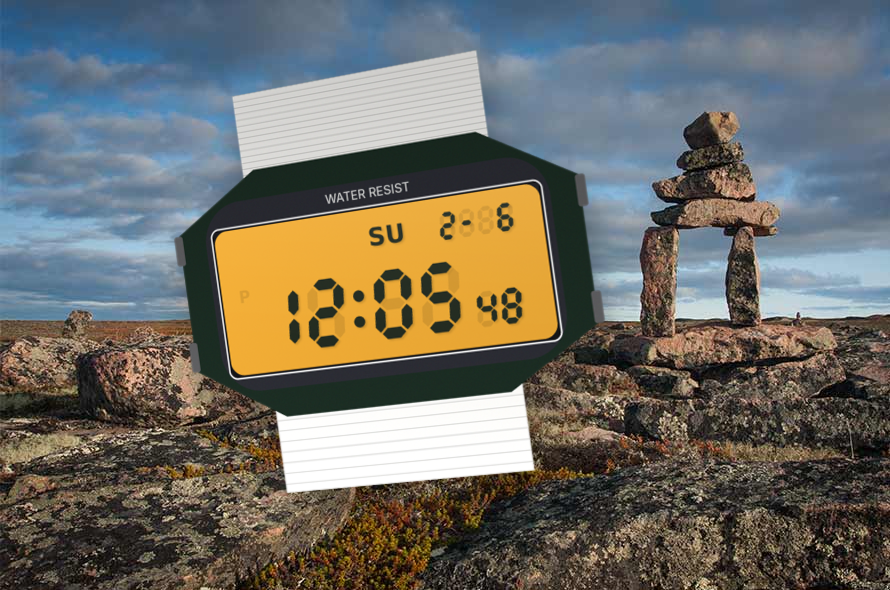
12:05:48
